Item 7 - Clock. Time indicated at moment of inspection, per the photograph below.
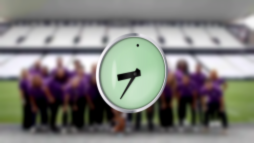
8:35
